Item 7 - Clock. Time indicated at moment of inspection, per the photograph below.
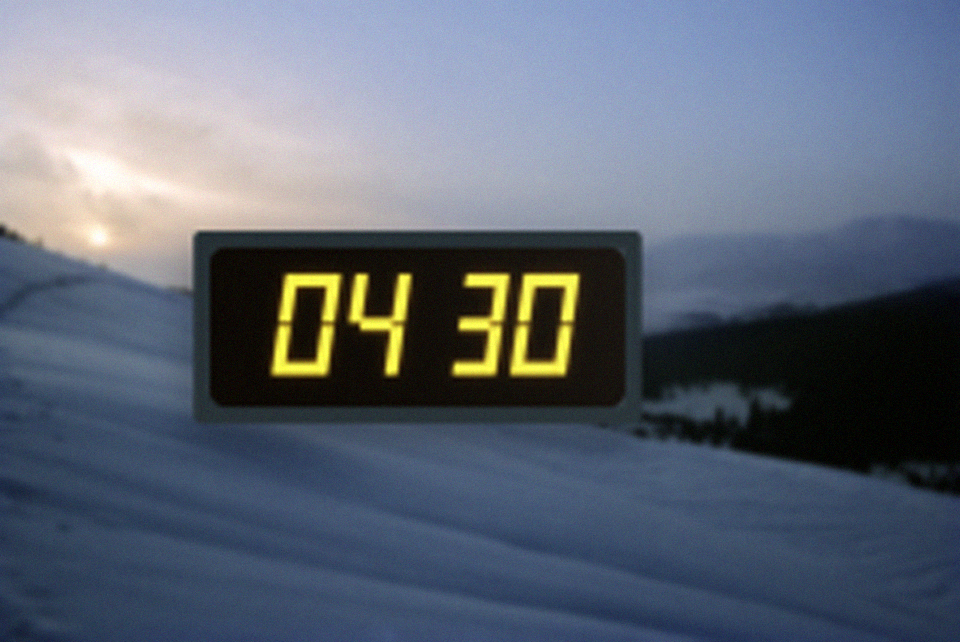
4:30
